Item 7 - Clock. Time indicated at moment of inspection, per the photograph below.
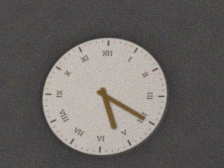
5:20
